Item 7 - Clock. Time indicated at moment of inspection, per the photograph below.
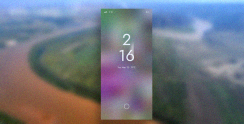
2:16
